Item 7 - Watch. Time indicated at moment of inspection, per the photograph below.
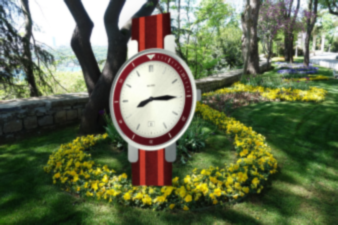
8:15
